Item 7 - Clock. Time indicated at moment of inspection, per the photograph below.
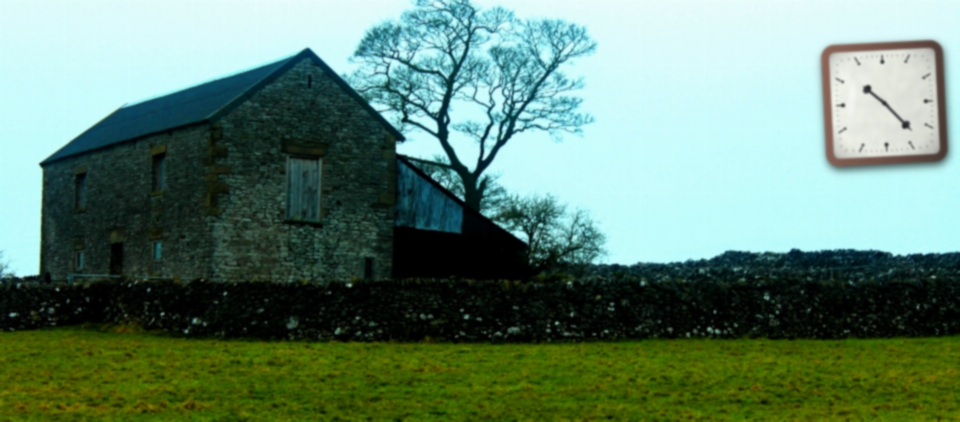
10:23
